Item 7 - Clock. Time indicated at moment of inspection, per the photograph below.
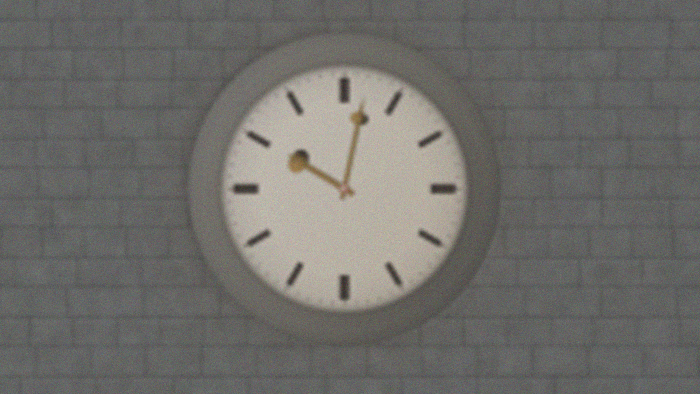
10:02
